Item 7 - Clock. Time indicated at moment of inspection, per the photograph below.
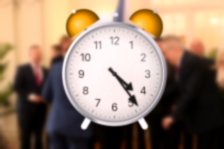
4:24
